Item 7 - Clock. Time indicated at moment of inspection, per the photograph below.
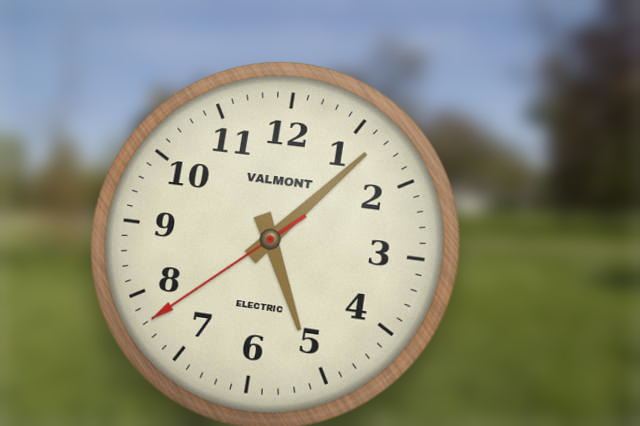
5:06:38
